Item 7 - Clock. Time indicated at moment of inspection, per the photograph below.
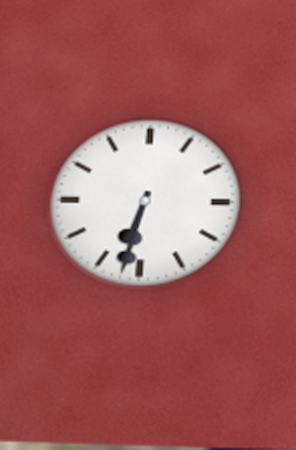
6:32
